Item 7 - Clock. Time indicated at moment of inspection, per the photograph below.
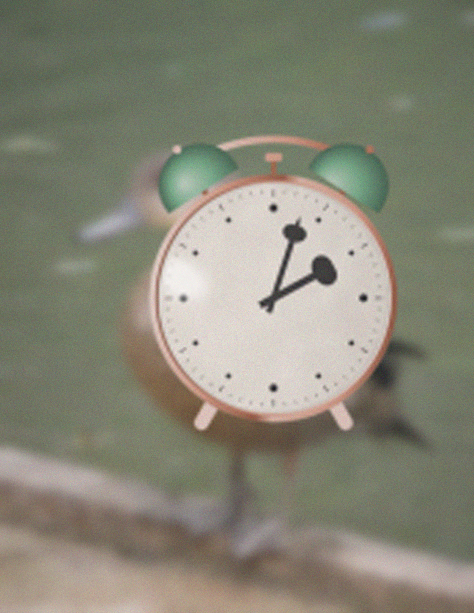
2:03
